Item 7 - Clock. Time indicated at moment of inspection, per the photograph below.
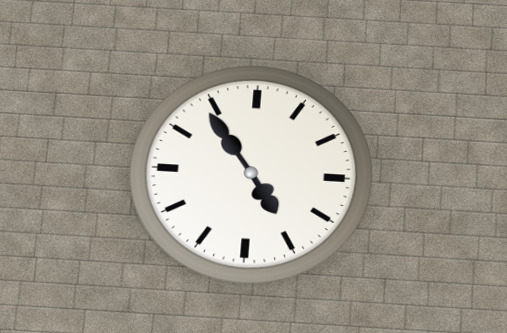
4:54
